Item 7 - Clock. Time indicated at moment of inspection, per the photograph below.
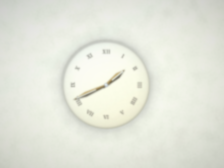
1:41
